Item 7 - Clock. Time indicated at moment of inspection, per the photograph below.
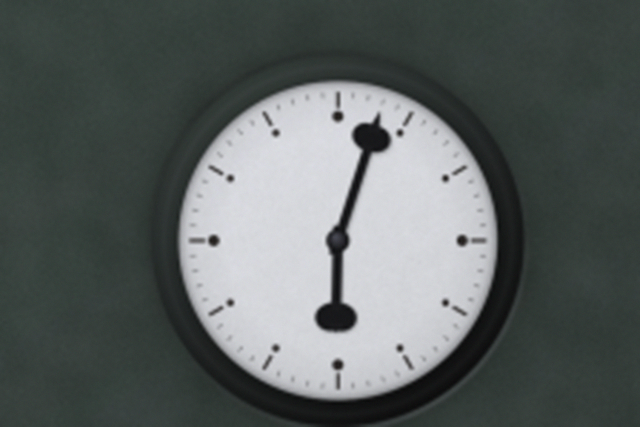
6:03
